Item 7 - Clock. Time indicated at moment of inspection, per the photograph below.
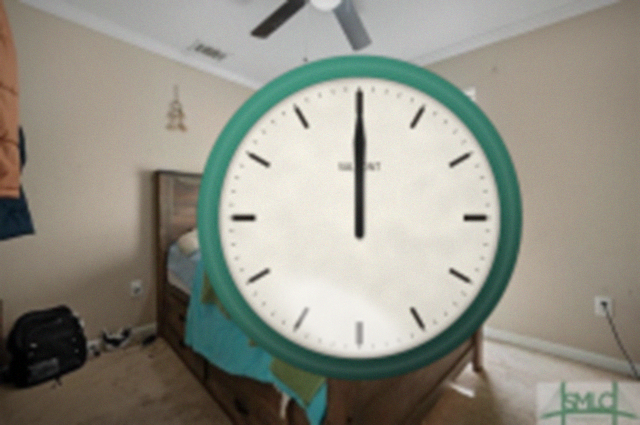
12:00
